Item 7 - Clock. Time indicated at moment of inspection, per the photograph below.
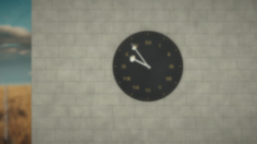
9:54
